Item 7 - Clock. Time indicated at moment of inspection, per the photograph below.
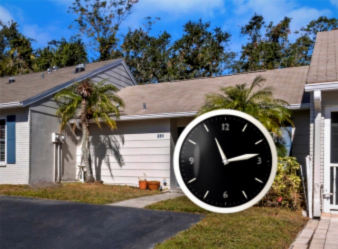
11:13
